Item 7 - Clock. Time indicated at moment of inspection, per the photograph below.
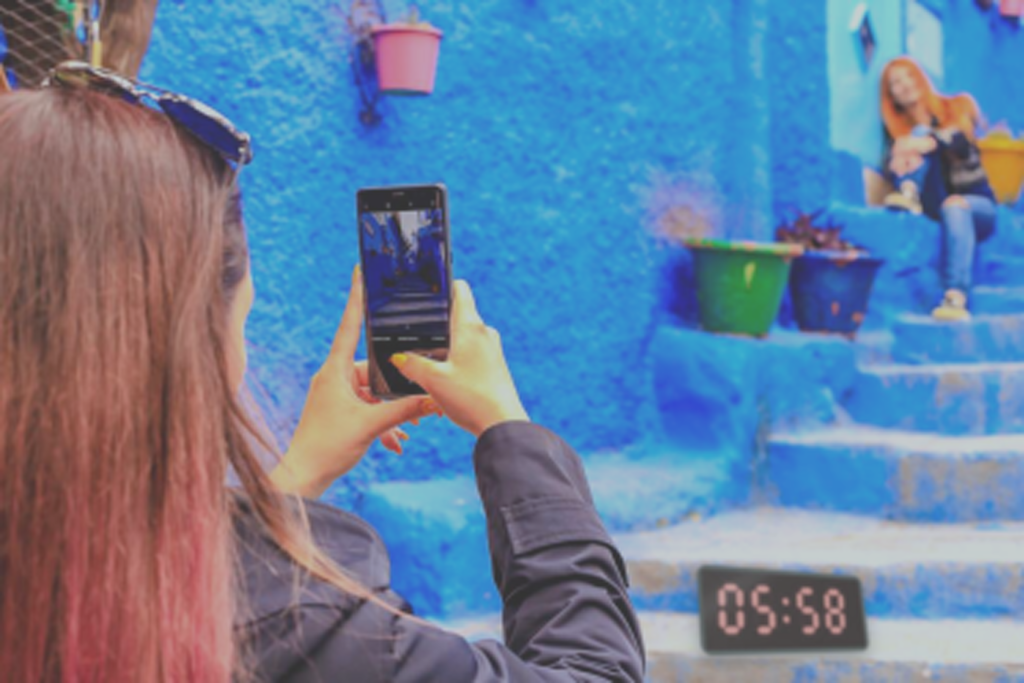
5:58
